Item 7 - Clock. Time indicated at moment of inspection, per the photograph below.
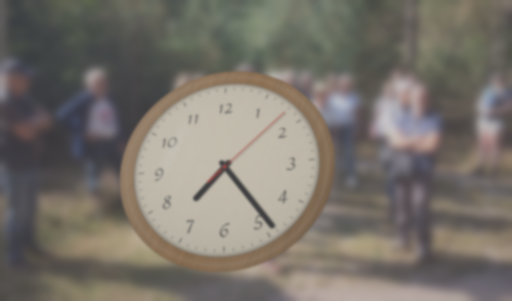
7:24:08
